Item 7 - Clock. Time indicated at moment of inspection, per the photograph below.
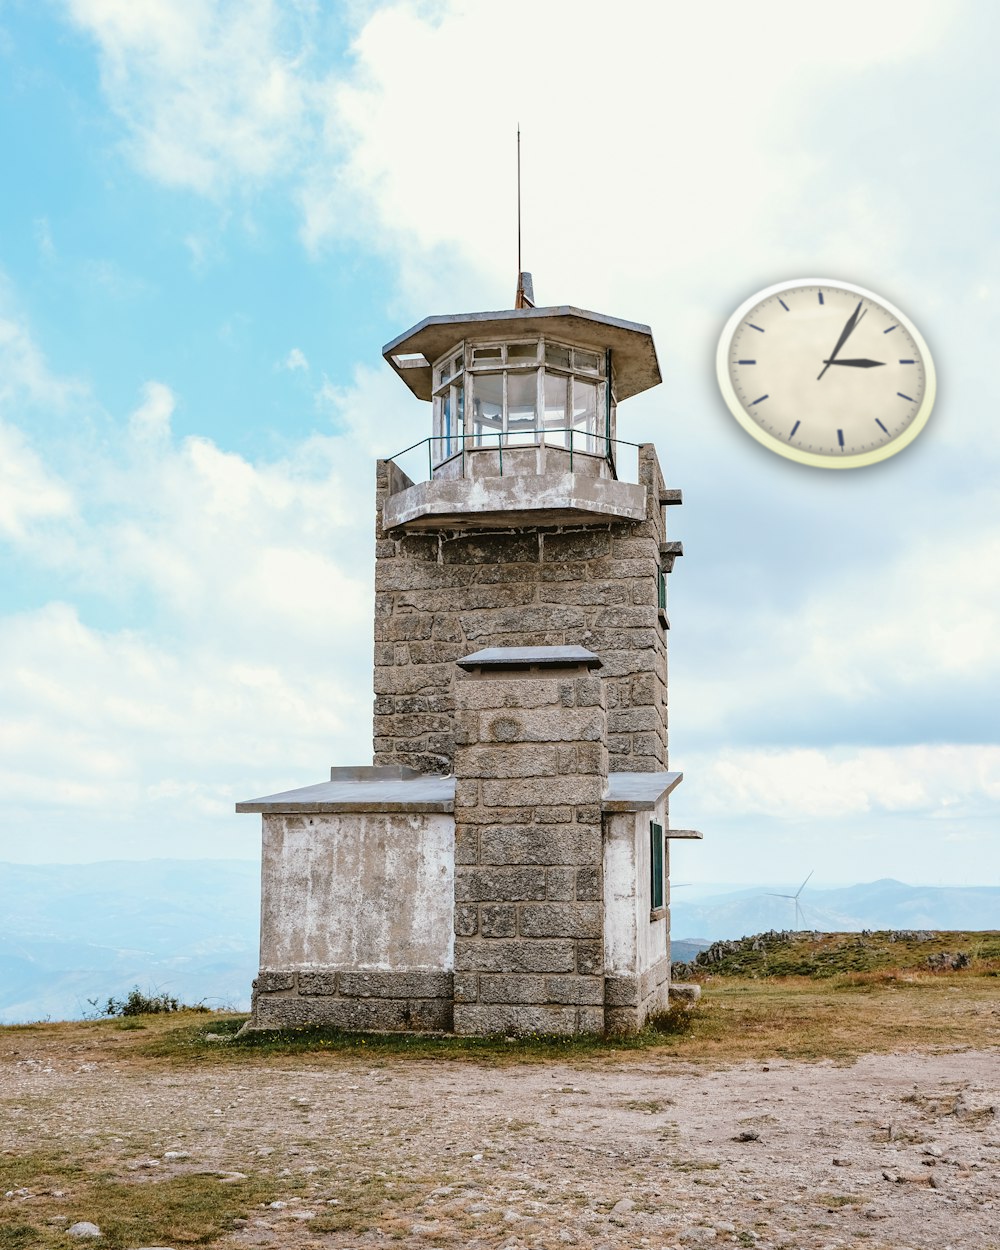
3:05:06
